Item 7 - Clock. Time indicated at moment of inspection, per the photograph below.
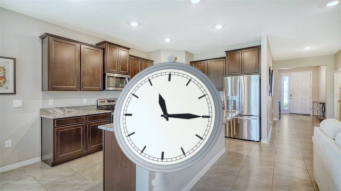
11:15
